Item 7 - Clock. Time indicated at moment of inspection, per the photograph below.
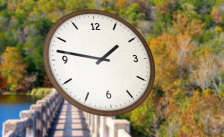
1:47
